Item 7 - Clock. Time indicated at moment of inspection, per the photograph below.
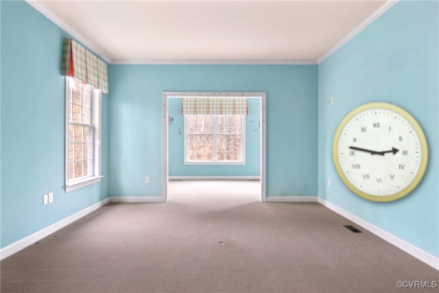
2:47
